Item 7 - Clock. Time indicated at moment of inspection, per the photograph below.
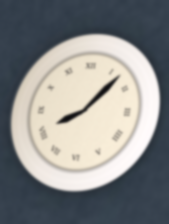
8:07
